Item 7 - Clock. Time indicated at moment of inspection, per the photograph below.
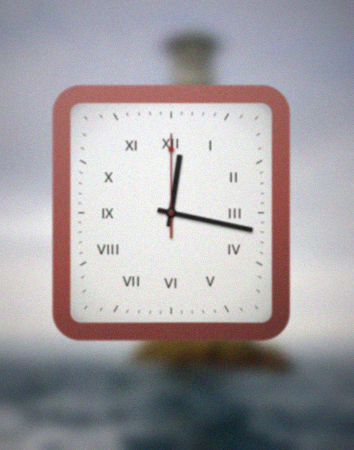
12:17:00
